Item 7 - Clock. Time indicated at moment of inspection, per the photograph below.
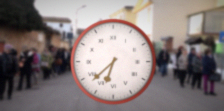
6:38
